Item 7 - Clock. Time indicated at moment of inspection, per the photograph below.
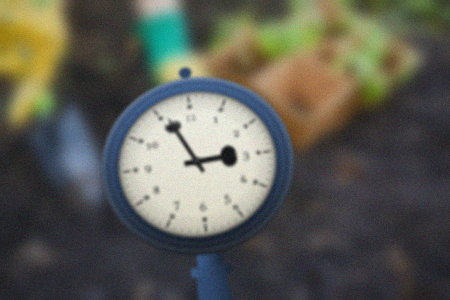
2:56
